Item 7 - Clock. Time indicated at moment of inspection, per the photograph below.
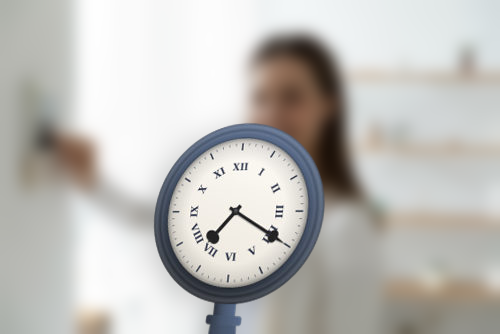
7:20
